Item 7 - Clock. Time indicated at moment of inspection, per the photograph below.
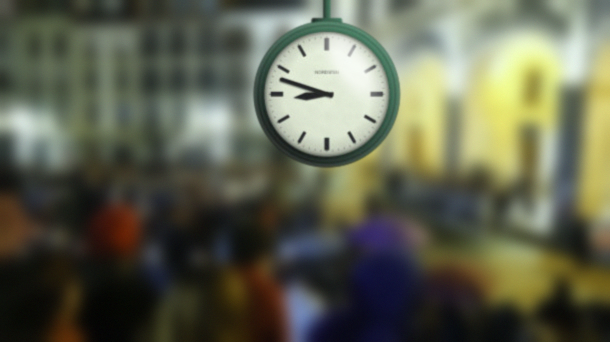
8:48
